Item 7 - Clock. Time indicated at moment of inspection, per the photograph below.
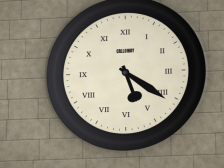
5:21
